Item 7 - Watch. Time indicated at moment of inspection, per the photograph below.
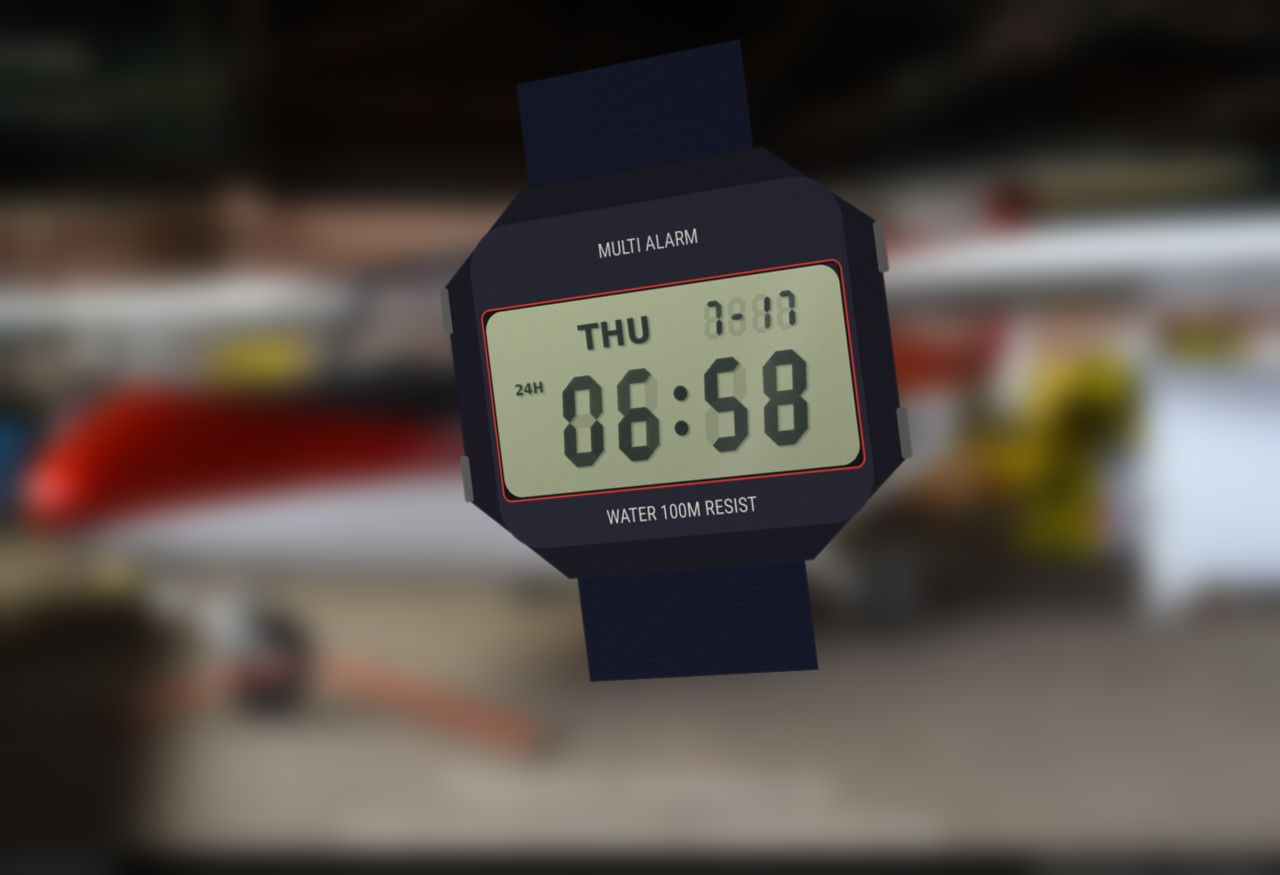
6:58
